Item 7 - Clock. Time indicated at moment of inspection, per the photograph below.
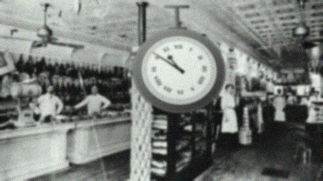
10:51
